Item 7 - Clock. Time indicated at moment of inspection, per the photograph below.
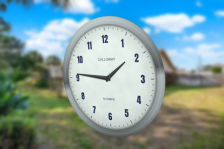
1:46
